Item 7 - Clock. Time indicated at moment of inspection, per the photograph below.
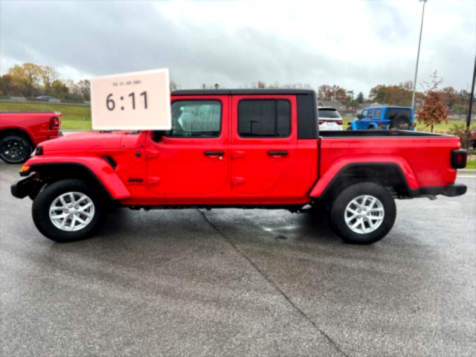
6:11
